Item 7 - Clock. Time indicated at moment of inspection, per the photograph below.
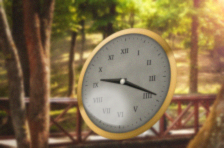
9:19
